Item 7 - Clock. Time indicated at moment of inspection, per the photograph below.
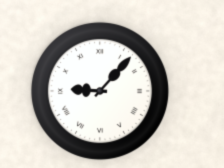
9:07
